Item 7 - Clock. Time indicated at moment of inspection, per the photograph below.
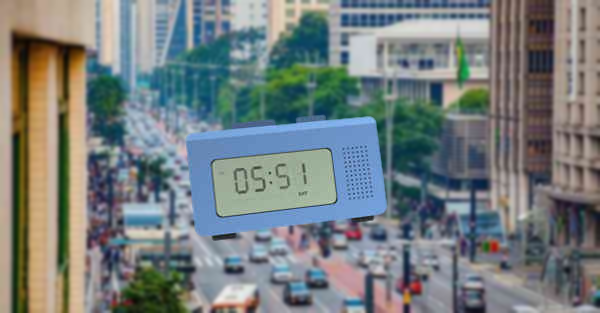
5:51
